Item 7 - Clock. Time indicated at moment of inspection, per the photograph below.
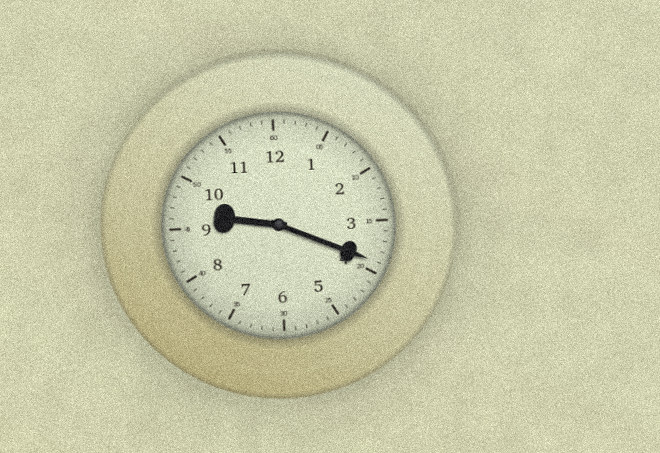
9:19
